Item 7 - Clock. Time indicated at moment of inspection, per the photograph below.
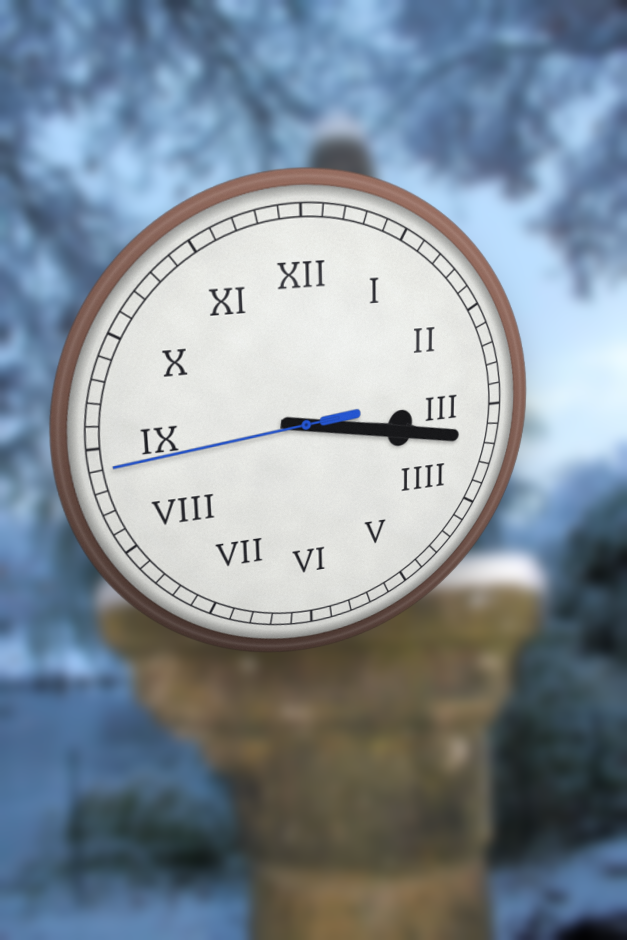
3:16:44
